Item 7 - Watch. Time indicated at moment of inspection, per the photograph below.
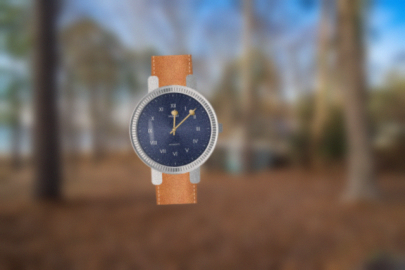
12:08
